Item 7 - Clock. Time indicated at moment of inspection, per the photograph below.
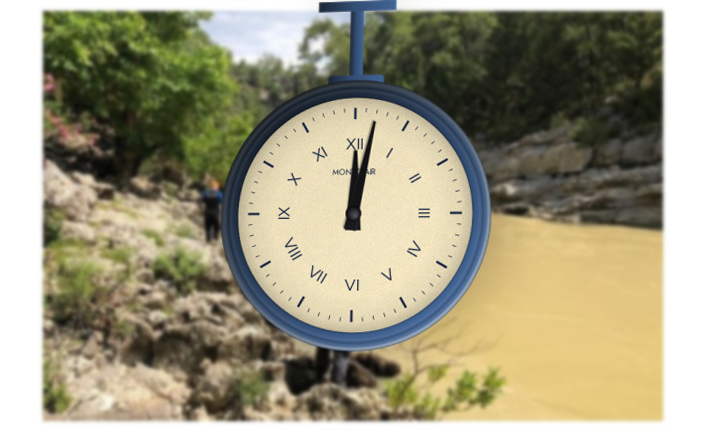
12:02
